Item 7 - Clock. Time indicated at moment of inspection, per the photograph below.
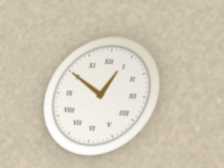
12:50
